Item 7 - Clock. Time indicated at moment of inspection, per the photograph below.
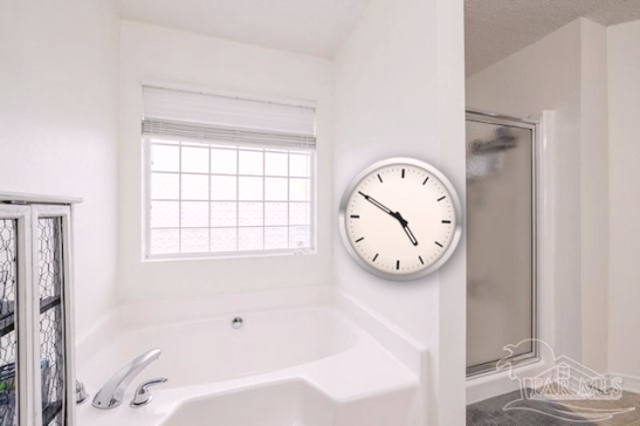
4:50
